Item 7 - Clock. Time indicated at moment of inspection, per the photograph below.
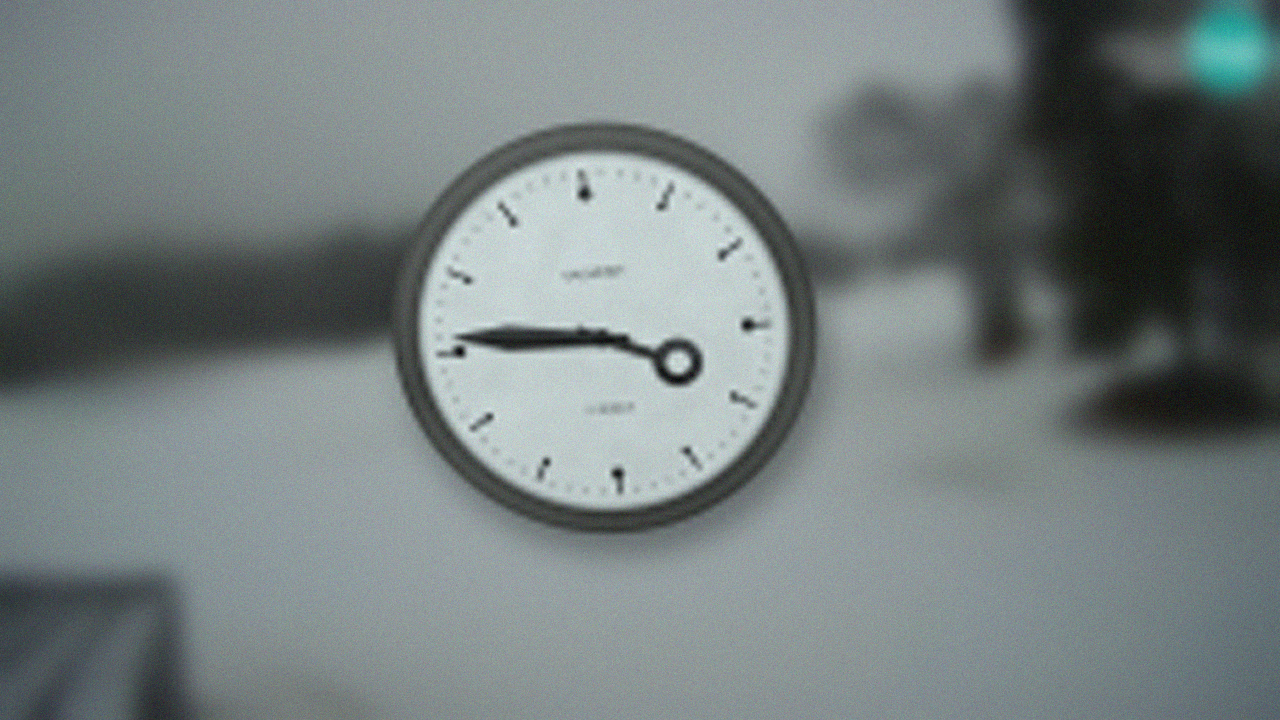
3:46
